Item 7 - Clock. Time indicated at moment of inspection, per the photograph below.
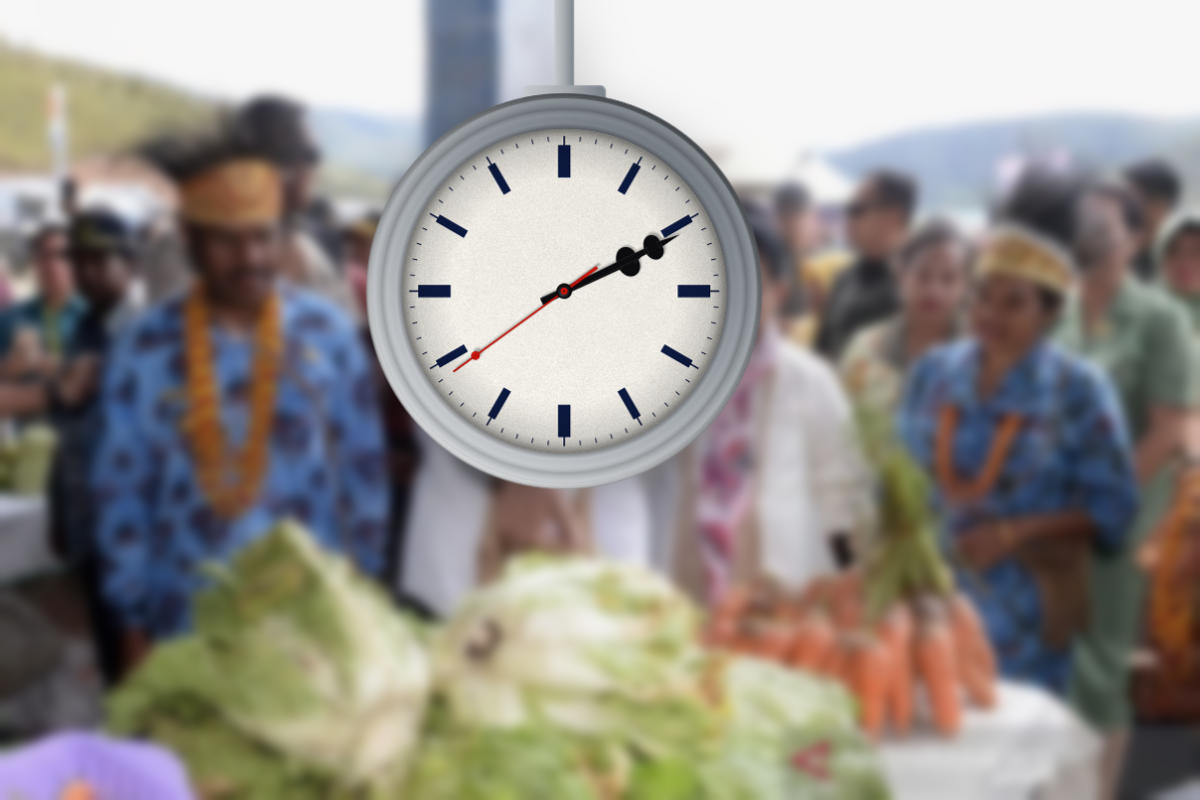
2:10:39
